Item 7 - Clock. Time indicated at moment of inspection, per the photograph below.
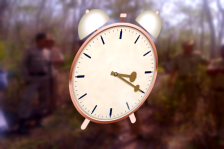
3:20
